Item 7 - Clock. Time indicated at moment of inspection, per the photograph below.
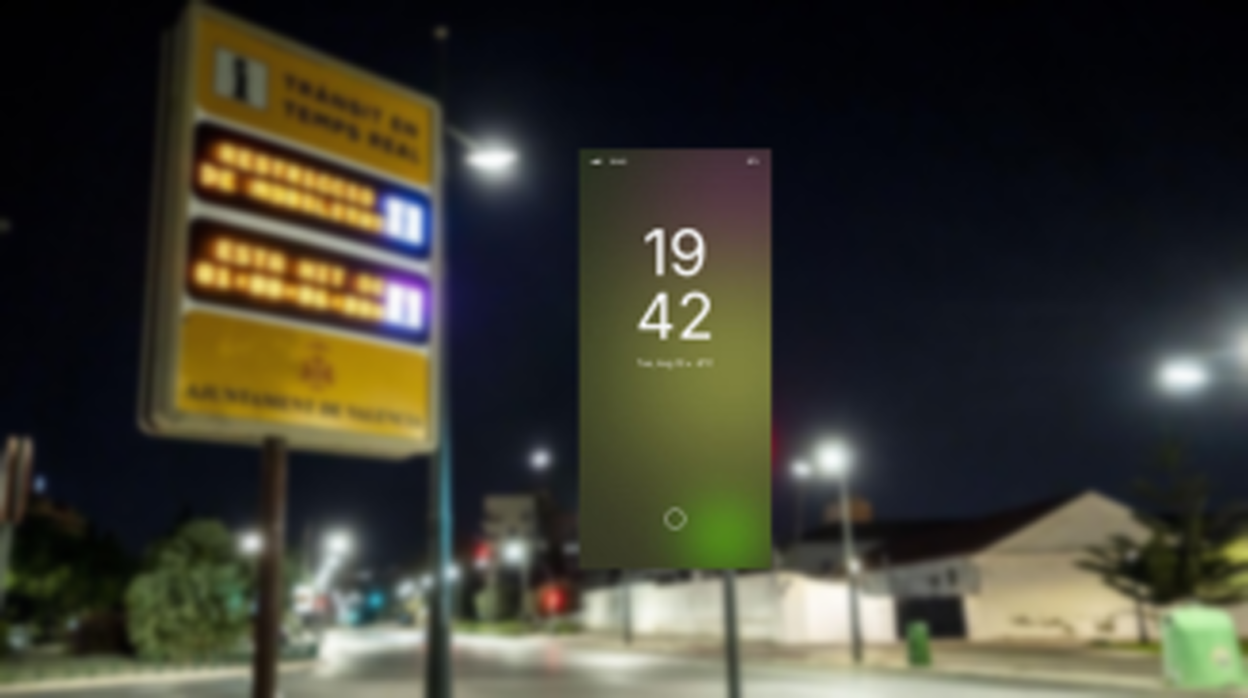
19:42
